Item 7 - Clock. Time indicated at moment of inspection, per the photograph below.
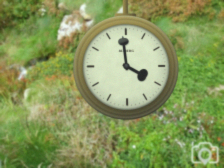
3:59
